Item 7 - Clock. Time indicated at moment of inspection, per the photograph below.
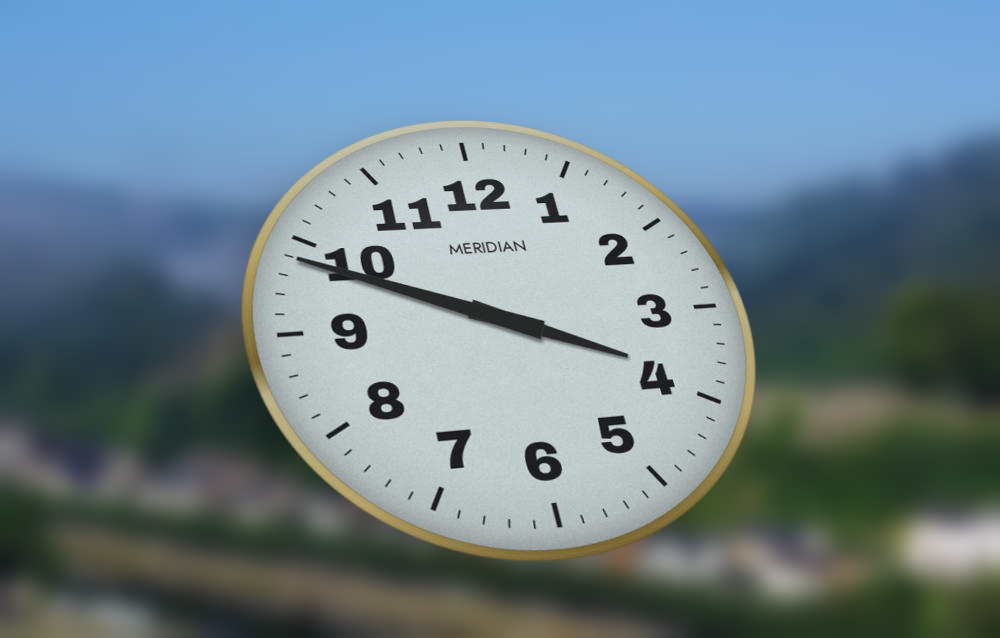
3:49
